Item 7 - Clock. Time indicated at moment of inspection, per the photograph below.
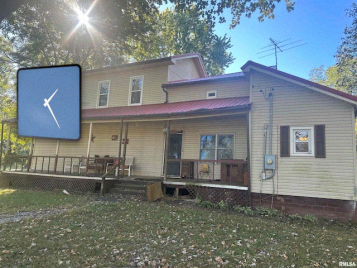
1:25
